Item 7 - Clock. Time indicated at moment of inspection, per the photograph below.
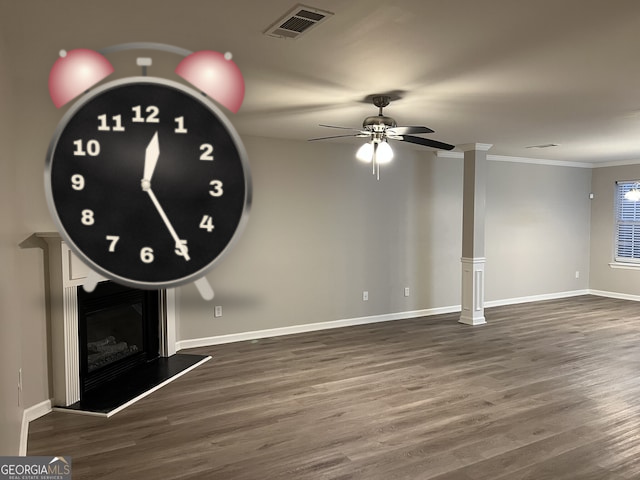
12:25
